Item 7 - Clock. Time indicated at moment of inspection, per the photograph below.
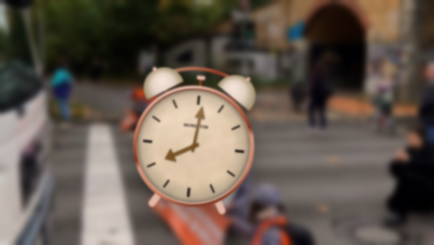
8:01
